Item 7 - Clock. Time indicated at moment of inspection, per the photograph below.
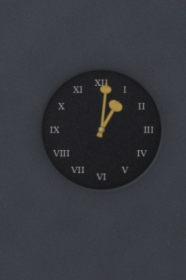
1:01
